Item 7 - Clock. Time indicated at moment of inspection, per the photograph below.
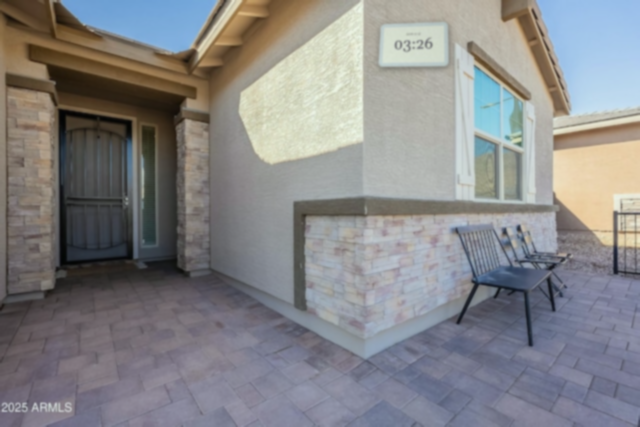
3:26
